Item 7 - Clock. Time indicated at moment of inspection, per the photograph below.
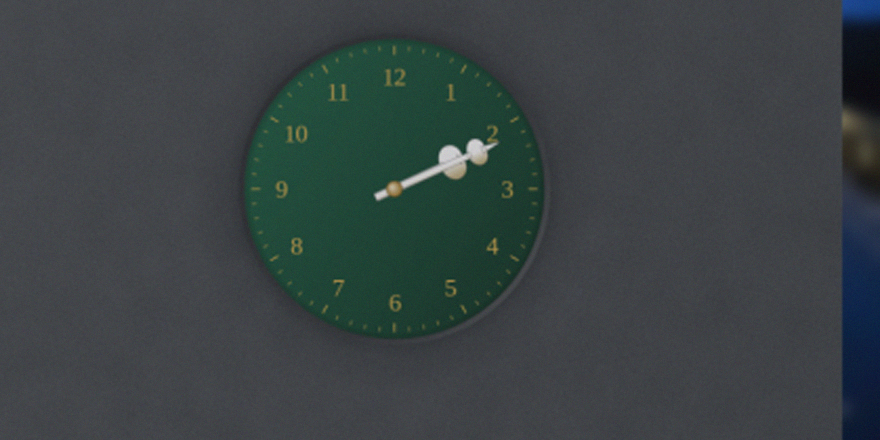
2:11
